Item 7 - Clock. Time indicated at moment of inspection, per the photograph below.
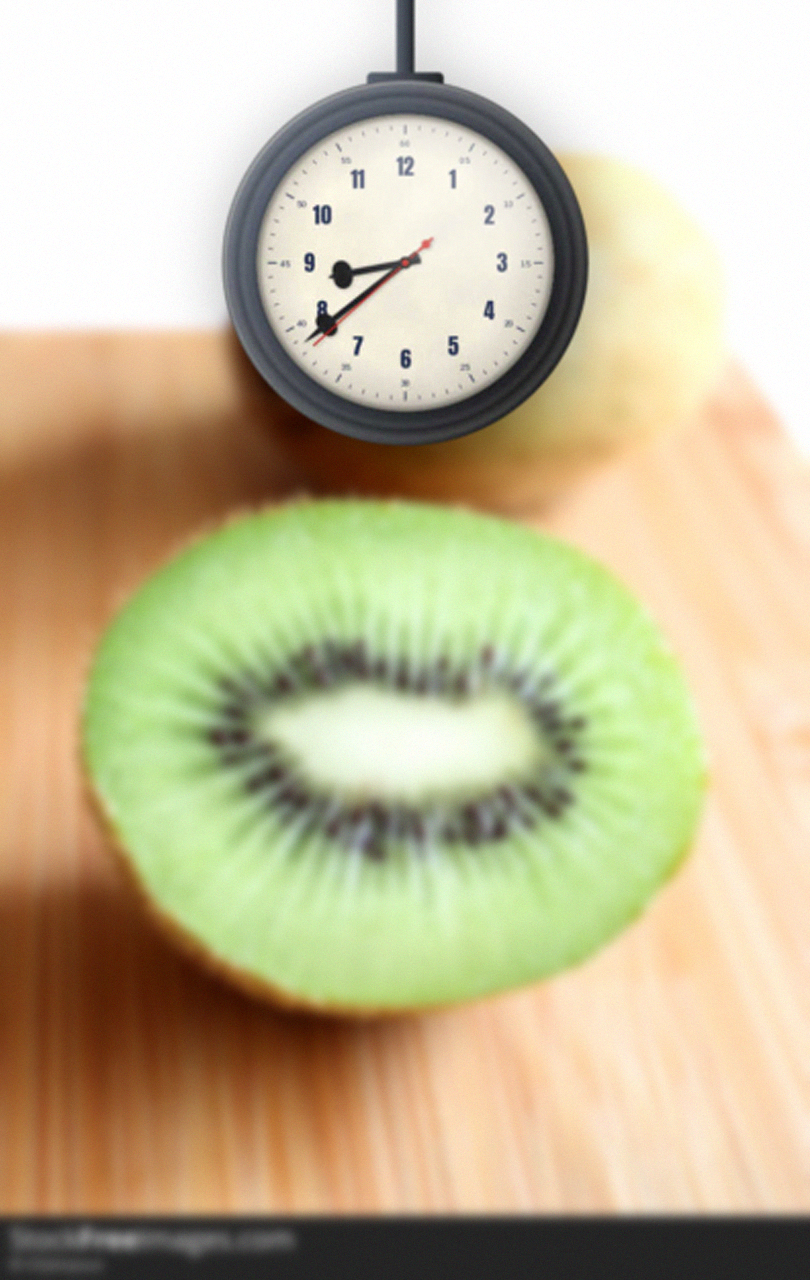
8:38:38
